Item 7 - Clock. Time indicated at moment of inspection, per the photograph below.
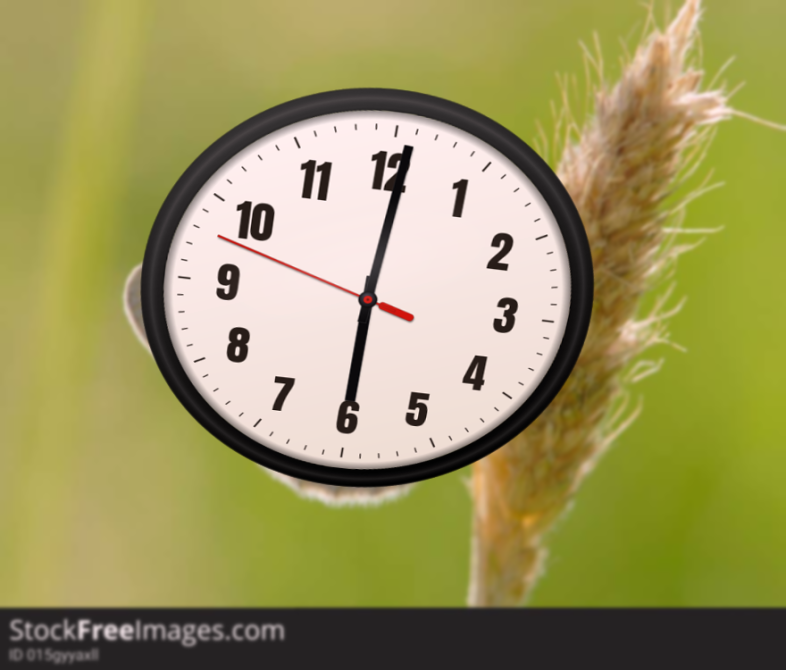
6:00:48
